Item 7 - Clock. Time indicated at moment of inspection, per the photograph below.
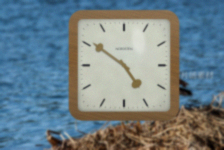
4:51
